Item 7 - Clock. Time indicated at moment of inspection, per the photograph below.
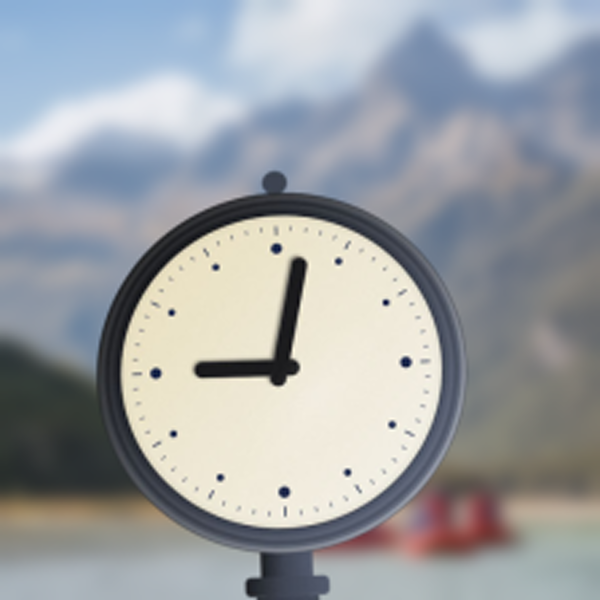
9:02
